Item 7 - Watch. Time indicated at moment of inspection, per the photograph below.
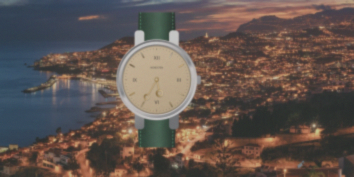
5:35
